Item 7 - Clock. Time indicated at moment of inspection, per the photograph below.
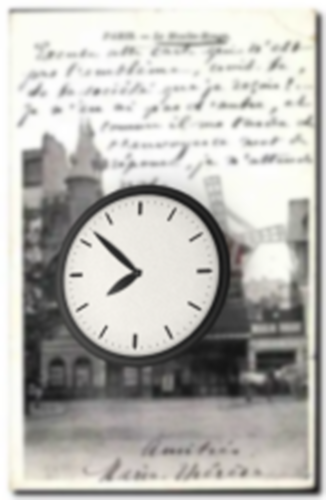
7:52
